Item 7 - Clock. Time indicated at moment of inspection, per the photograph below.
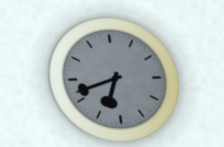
6:42
